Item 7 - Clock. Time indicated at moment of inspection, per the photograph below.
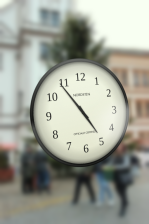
4:54
